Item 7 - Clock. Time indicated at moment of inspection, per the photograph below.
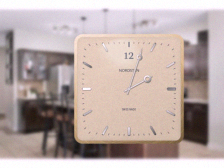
2:03
